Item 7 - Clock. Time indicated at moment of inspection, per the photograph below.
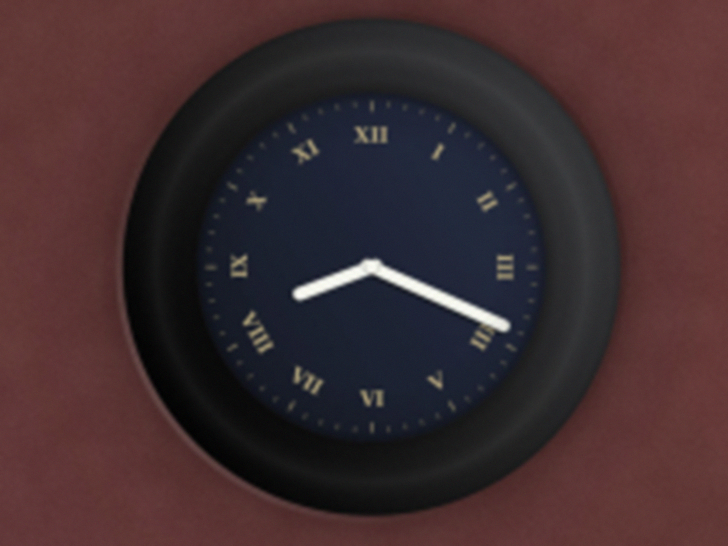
8:19
